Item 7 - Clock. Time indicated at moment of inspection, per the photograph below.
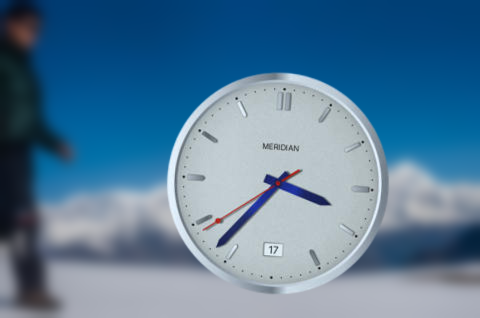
3:36:39
